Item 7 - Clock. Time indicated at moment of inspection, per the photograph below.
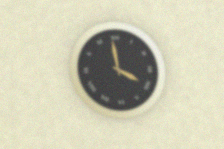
3:59
